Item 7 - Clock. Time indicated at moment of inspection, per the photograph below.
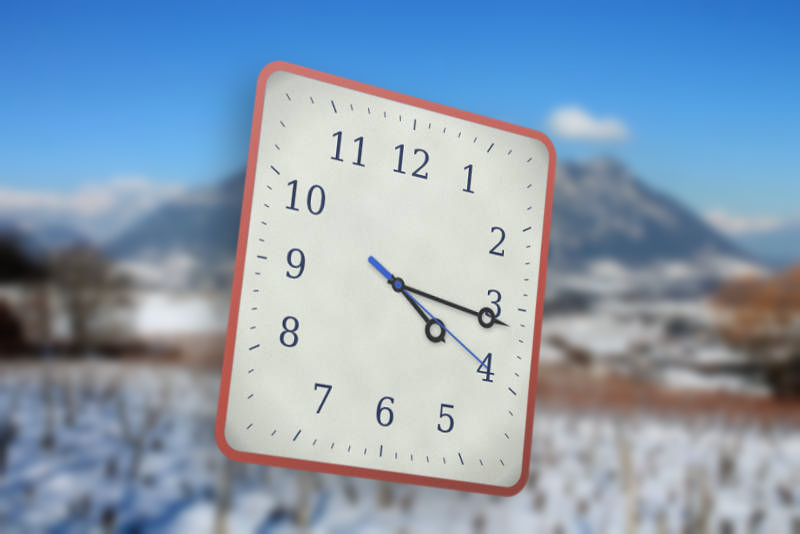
4:16:20
